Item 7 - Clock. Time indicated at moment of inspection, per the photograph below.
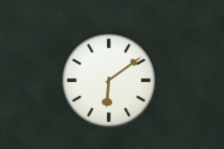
6:09
